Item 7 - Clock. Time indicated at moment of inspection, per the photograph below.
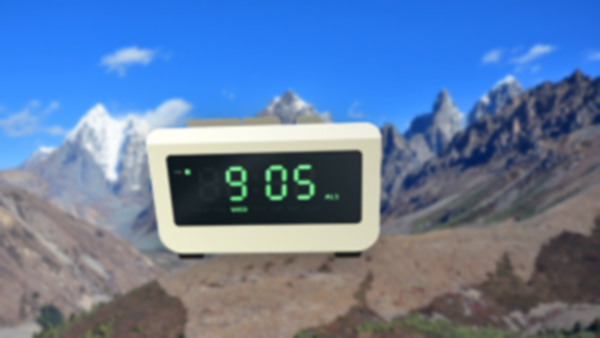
9:05
